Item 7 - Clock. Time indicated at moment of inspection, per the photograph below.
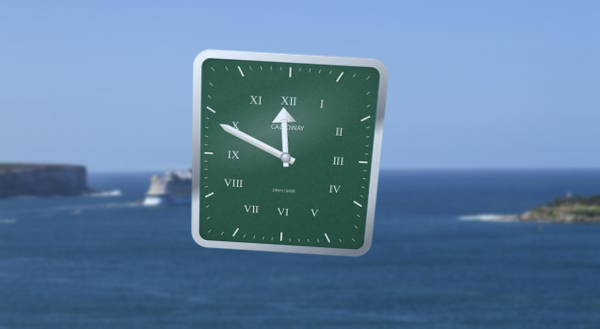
11:49
